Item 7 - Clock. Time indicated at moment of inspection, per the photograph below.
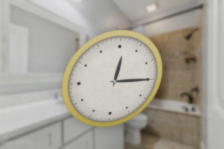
12:15
